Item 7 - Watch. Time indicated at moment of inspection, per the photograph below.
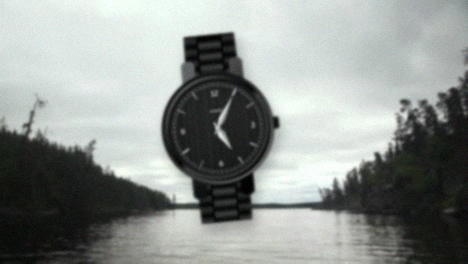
5:05
